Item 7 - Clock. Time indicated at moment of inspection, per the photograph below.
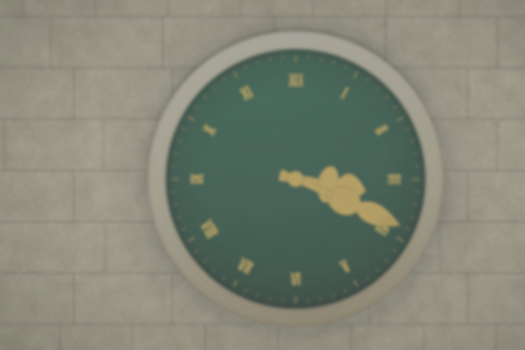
3:19
